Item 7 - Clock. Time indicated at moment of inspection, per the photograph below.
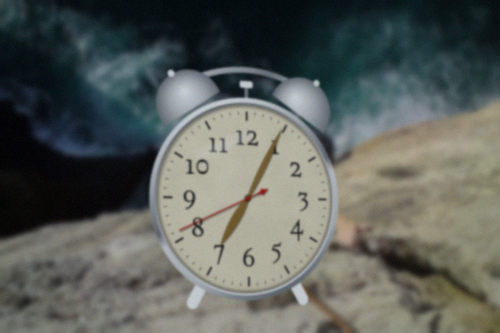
7:04:41
